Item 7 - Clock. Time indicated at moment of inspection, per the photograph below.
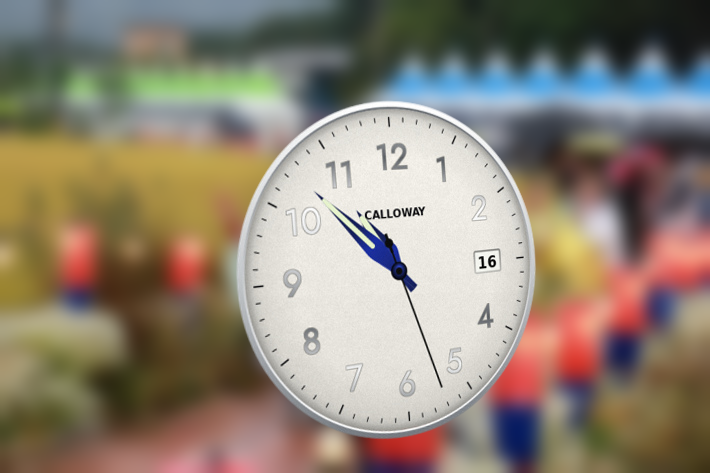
10:52:27
